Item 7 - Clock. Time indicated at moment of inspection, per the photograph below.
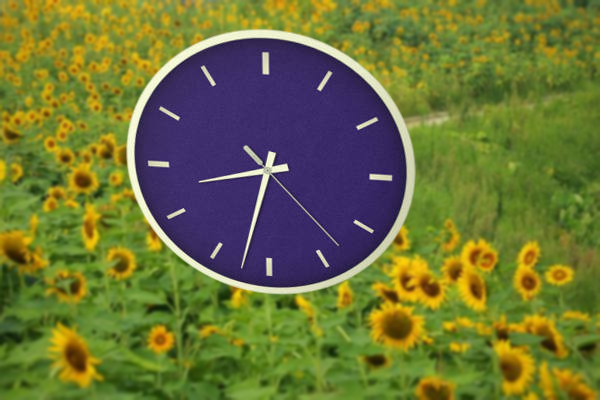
8:32:23
